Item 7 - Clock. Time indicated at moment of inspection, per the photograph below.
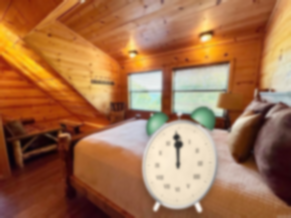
11:59
